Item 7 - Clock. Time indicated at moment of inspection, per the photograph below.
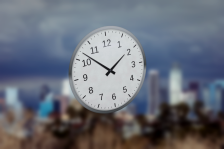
1:52
